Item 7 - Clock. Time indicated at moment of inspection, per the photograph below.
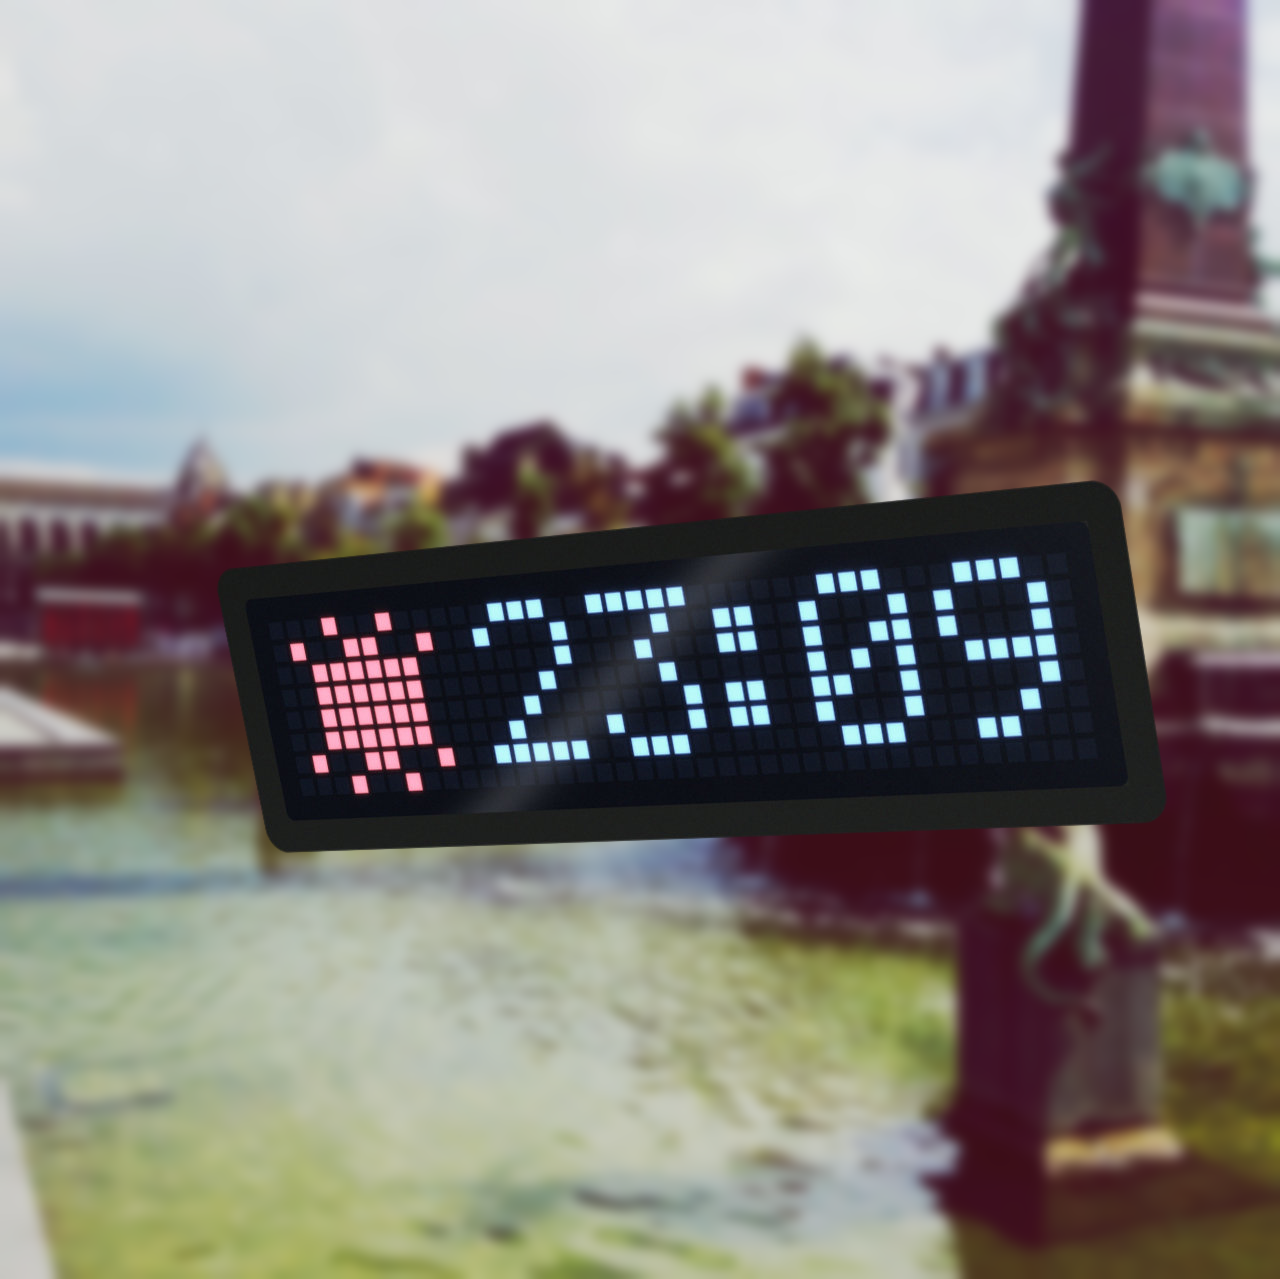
23:09
